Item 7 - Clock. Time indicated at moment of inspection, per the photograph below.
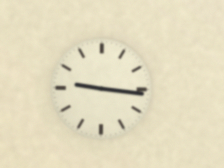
9:16
